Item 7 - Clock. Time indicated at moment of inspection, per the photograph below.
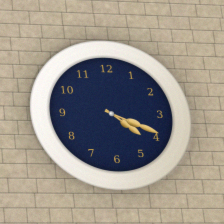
4:19
